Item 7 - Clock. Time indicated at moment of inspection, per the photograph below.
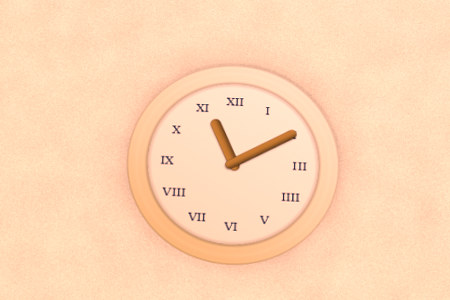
11:10
